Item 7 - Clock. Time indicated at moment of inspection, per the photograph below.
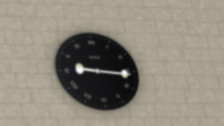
9:16
